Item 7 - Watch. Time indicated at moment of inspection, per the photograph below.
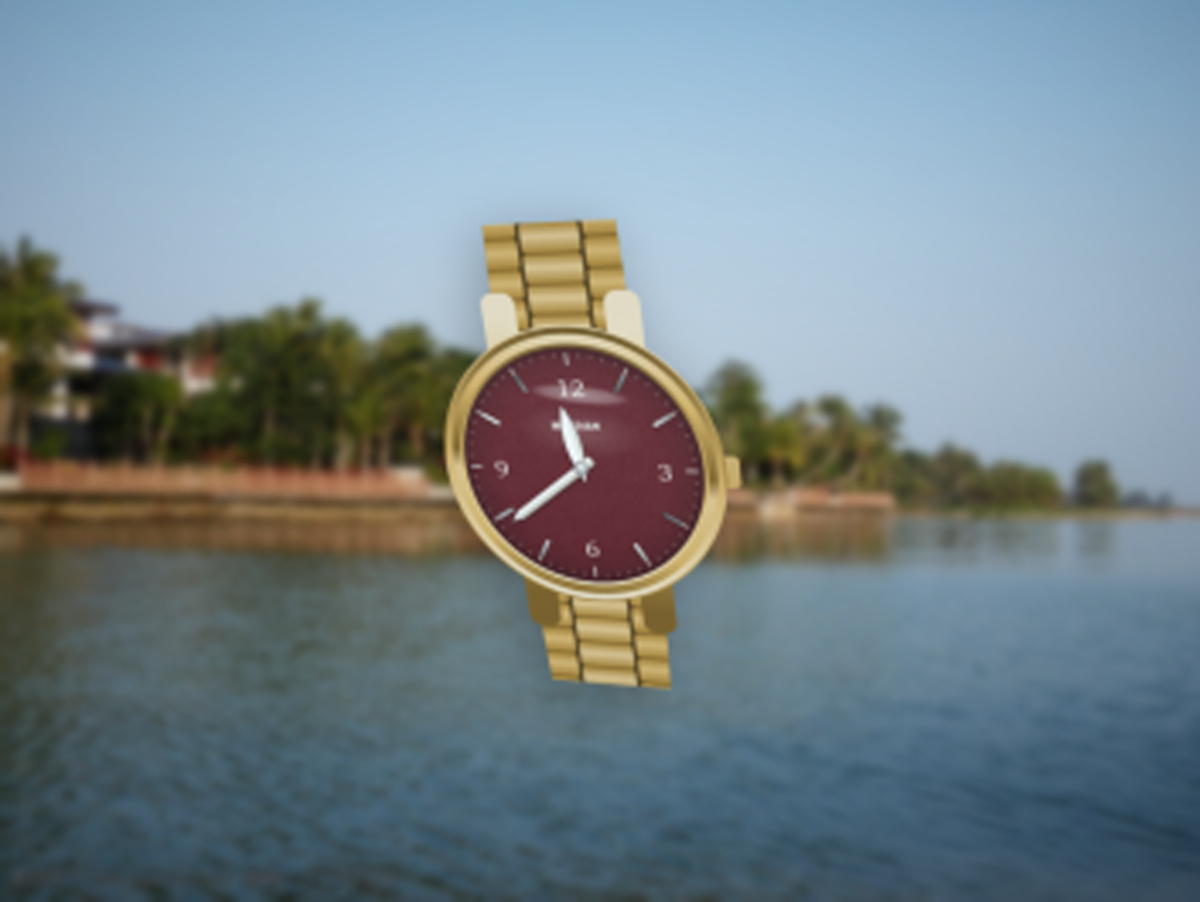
11:39
